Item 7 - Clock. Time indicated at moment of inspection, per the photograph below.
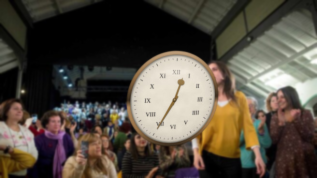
12:35
